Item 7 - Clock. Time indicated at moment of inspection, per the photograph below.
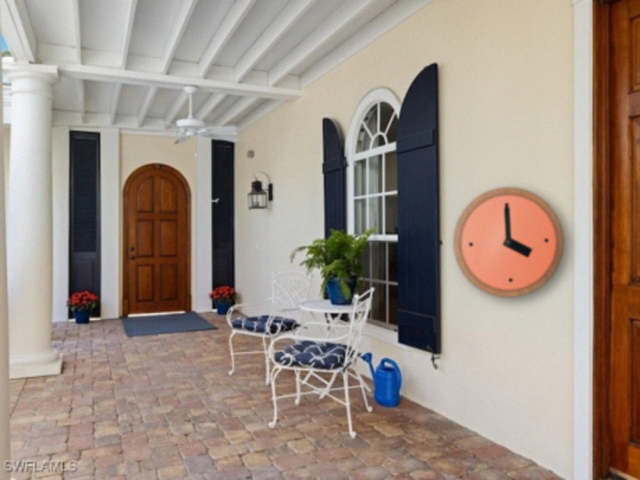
4:00
